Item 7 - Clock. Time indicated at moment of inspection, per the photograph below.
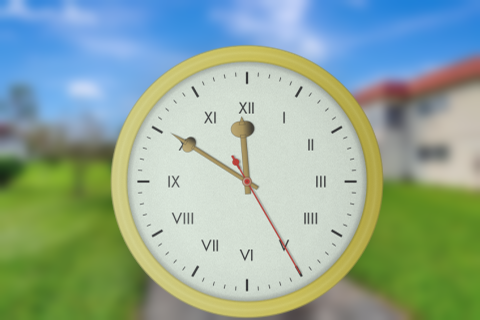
11:50:25
